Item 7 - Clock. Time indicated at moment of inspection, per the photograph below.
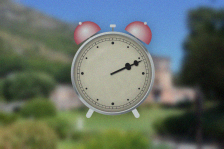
2:11
